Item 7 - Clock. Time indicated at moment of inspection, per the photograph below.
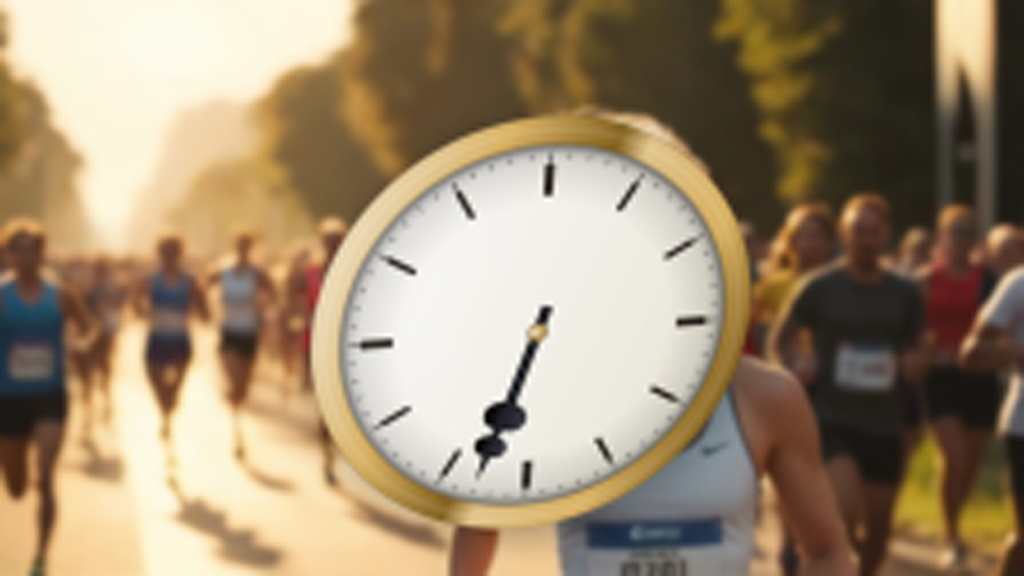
6:33
